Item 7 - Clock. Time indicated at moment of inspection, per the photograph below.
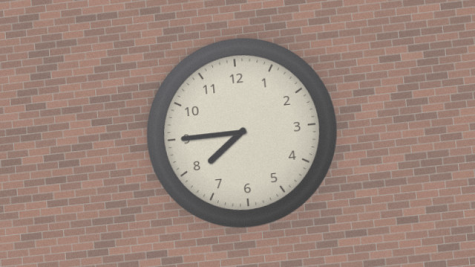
7:45
